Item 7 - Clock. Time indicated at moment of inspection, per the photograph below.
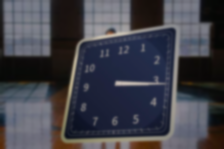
3:16
